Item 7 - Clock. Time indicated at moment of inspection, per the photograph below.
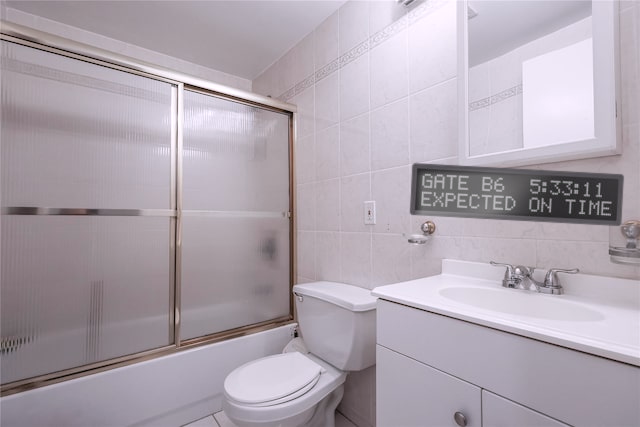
5:33:11
